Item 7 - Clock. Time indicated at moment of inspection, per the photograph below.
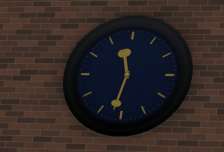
11:32
